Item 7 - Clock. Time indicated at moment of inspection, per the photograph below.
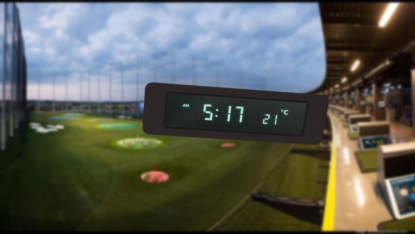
5:17
